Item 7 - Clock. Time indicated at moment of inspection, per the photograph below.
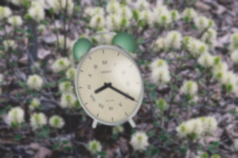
8:20
